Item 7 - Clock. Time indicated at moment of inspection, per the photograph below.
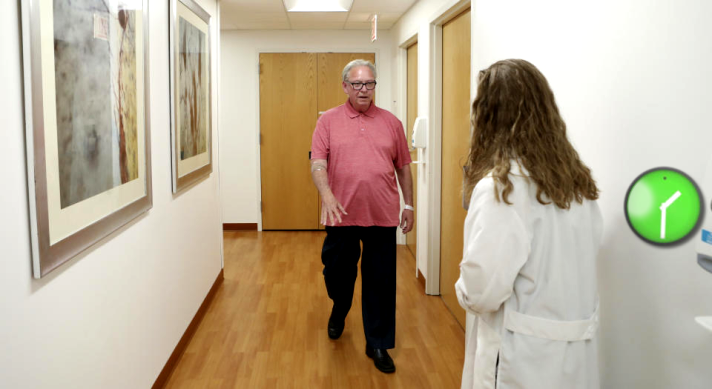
1:30
